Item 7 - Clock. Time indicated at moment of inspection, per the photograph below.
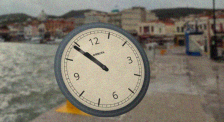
10:54
